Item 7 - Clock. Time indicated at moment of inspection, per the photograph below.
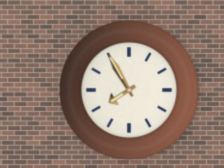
7:55
